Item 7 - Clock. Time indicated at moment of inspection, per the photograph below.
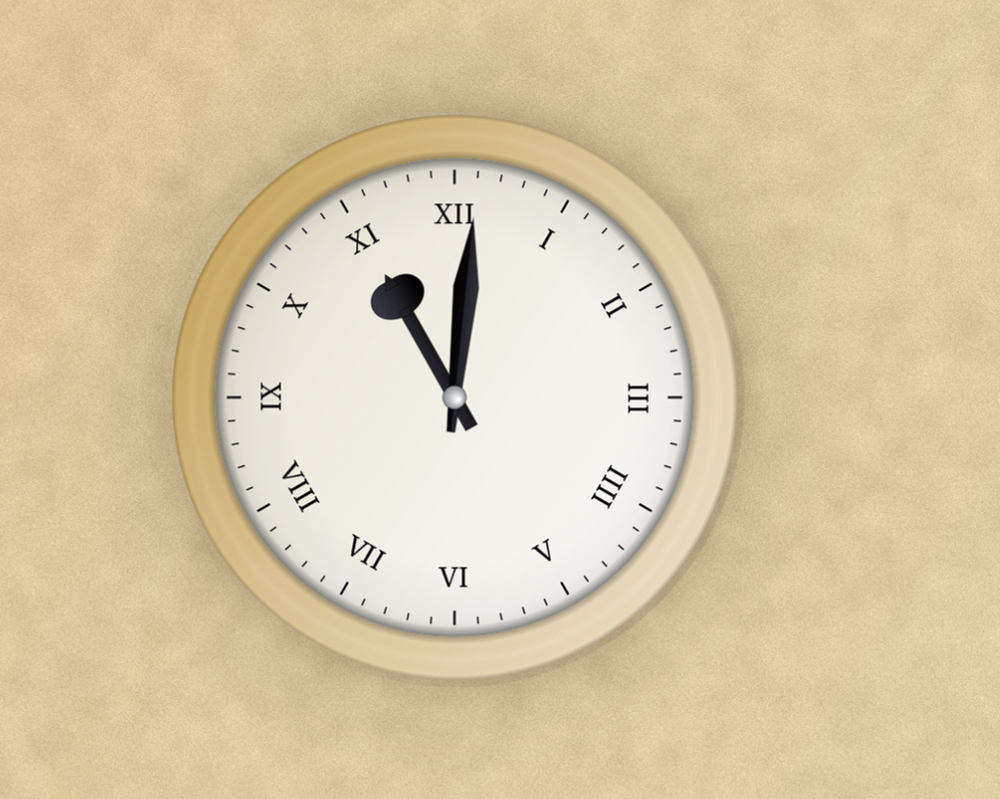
11:01
